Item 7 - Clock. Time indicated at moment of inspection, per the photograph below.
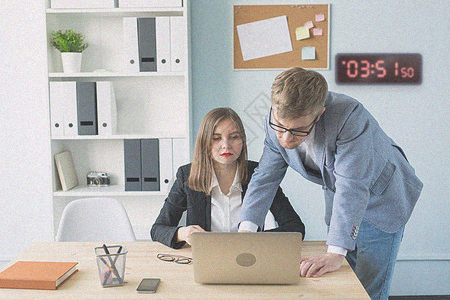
3:51:50
